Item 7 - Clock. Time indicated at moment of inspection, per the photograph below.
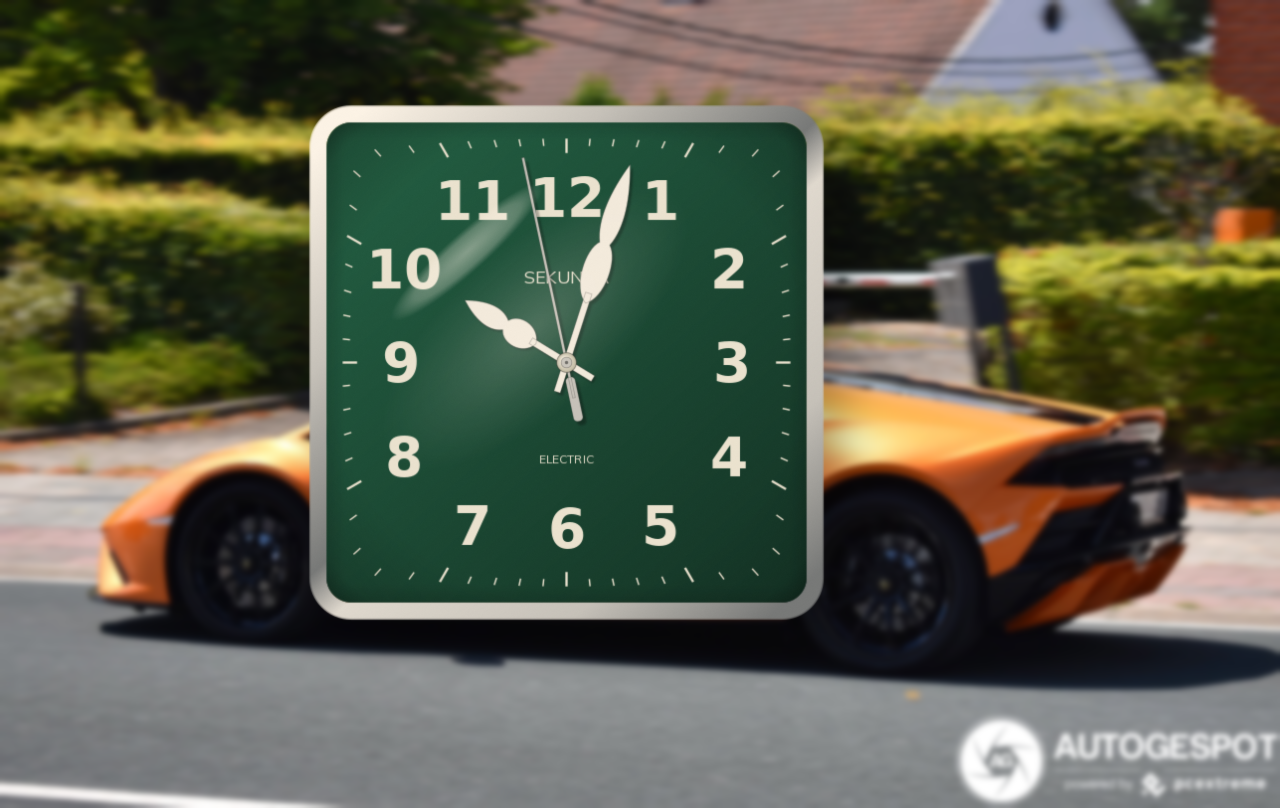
10:02:58
